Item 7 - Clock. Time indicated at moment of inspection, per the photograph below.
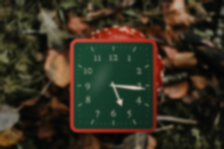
5:16
